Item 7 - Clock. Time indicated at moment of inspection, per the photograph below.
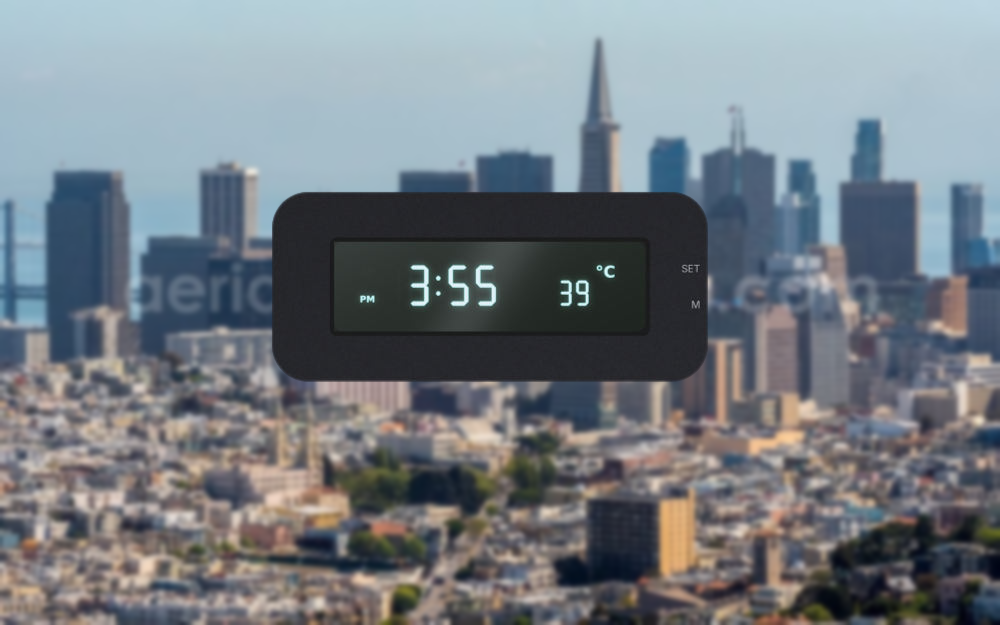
3:55
